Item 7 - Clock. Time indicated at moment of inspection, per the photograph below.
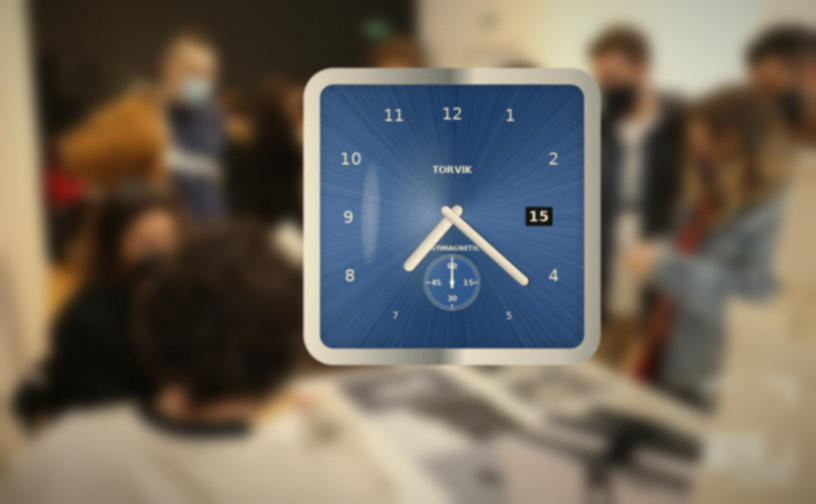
7:22
